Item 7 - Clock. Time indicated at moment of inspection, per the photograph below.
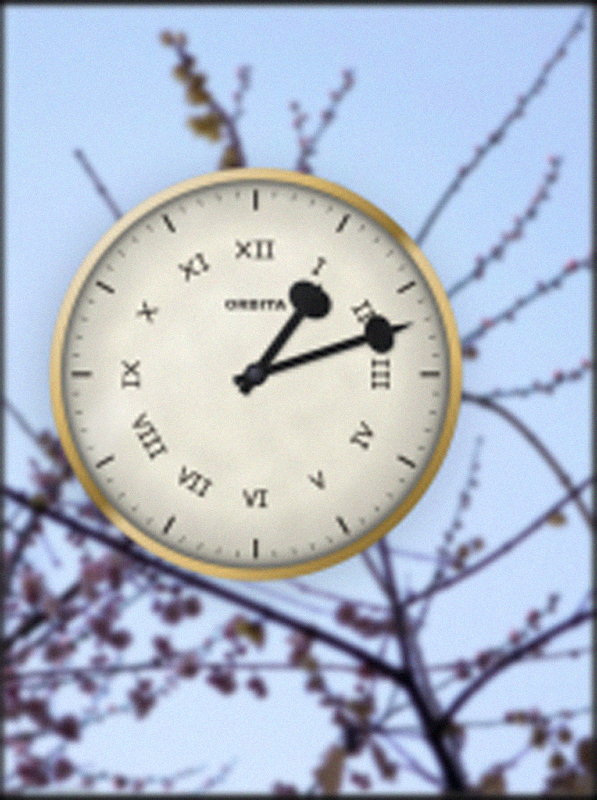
1:12
